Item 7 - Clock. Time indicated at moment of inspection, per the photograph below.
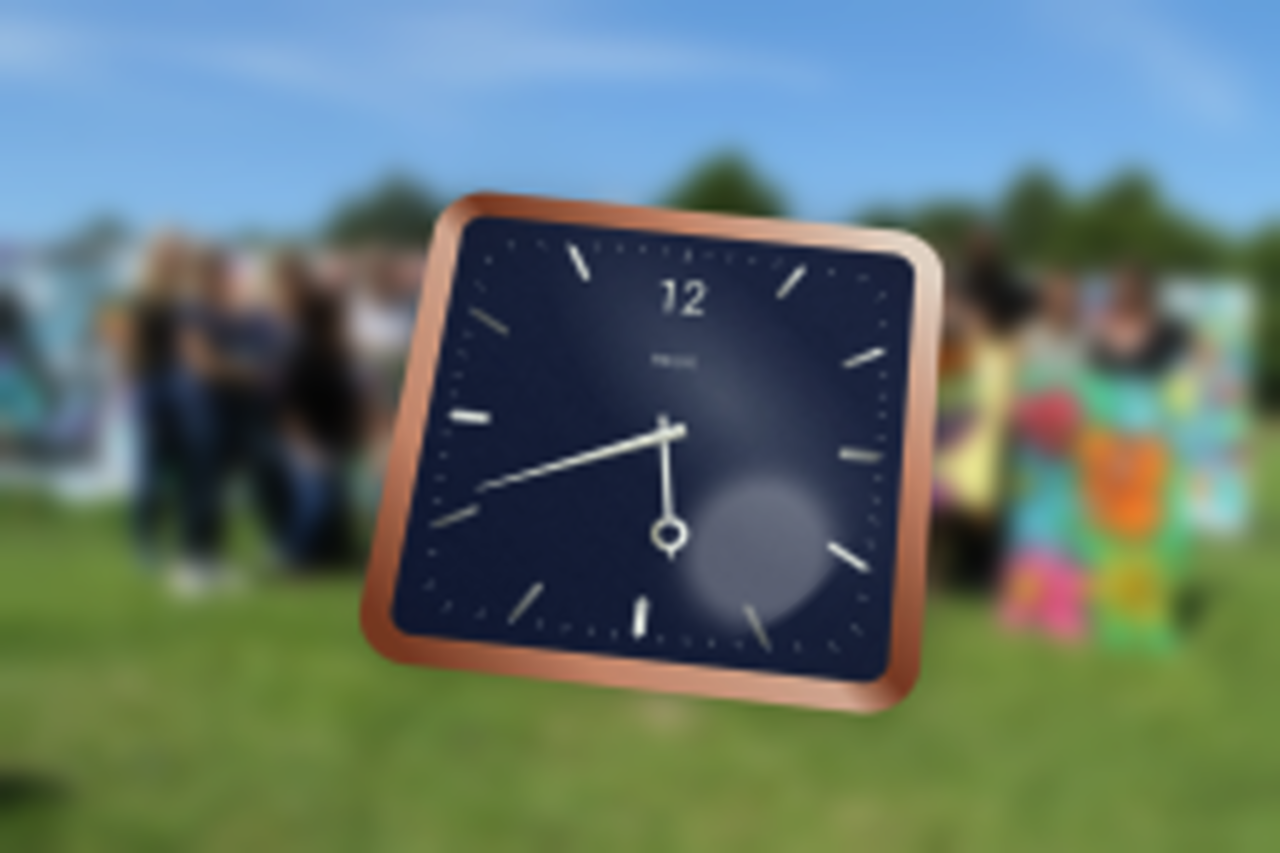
5:41
